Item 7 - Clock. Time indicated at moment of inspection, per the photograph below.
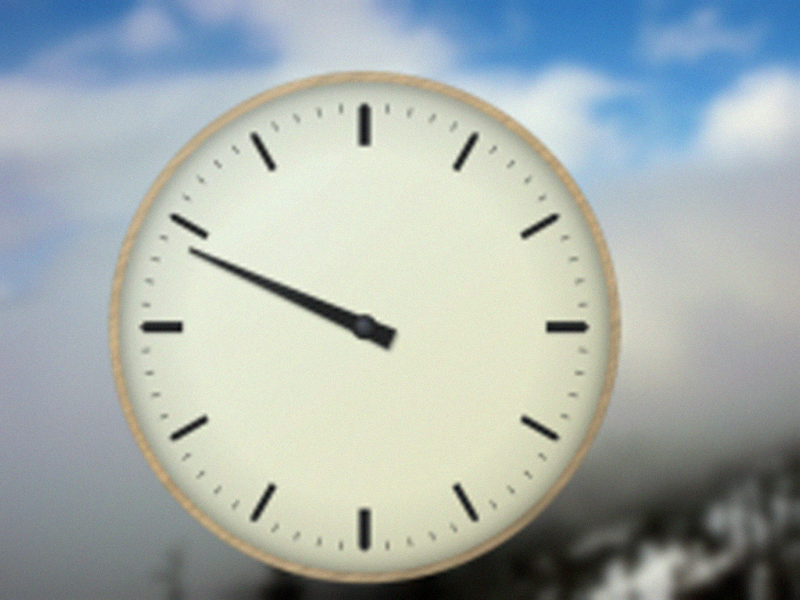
9:49
